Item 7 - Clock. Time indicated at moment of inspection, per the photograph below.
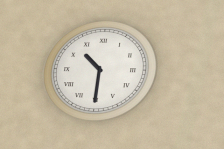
10:30
